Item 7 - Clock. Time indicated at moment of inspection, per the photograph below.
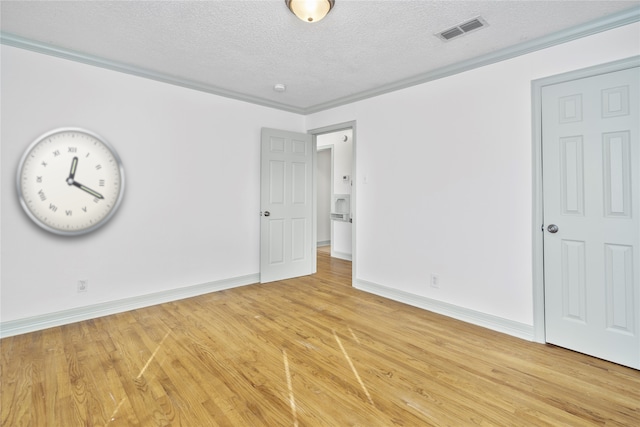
12:19
